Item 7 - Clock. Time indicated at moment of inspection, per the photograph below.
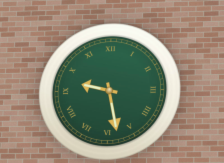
9:28
